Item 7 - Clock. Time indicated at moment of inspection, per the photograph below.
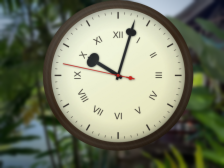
10:02:47
